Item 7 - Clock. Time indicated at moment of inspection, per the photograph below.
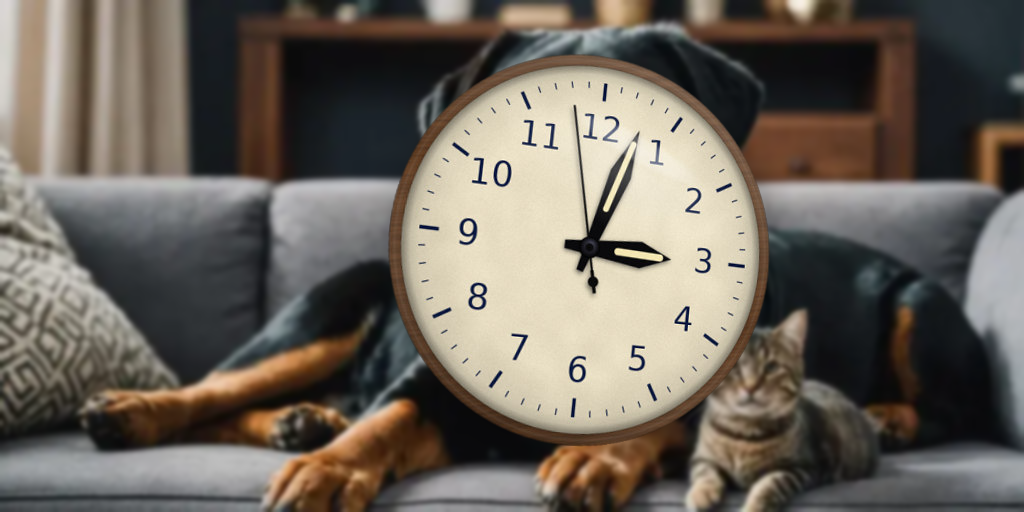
3:02:58
